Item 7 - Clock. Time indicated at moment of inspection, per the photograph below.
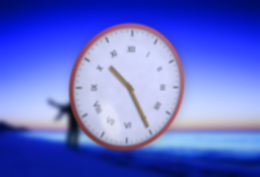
10:25
